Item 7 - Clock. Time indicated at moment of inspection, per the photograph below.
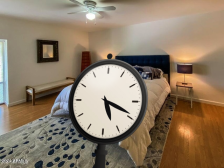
5:19
